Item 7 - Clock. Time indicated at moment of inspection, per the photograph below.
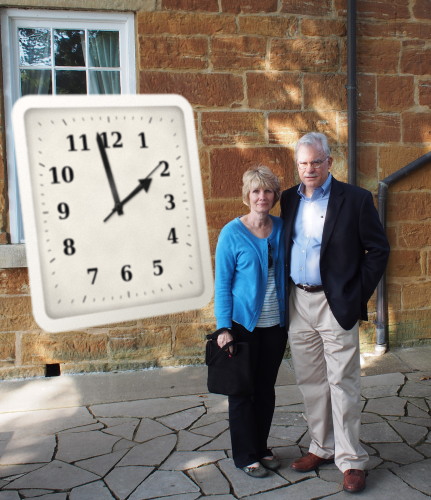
1:58:09
